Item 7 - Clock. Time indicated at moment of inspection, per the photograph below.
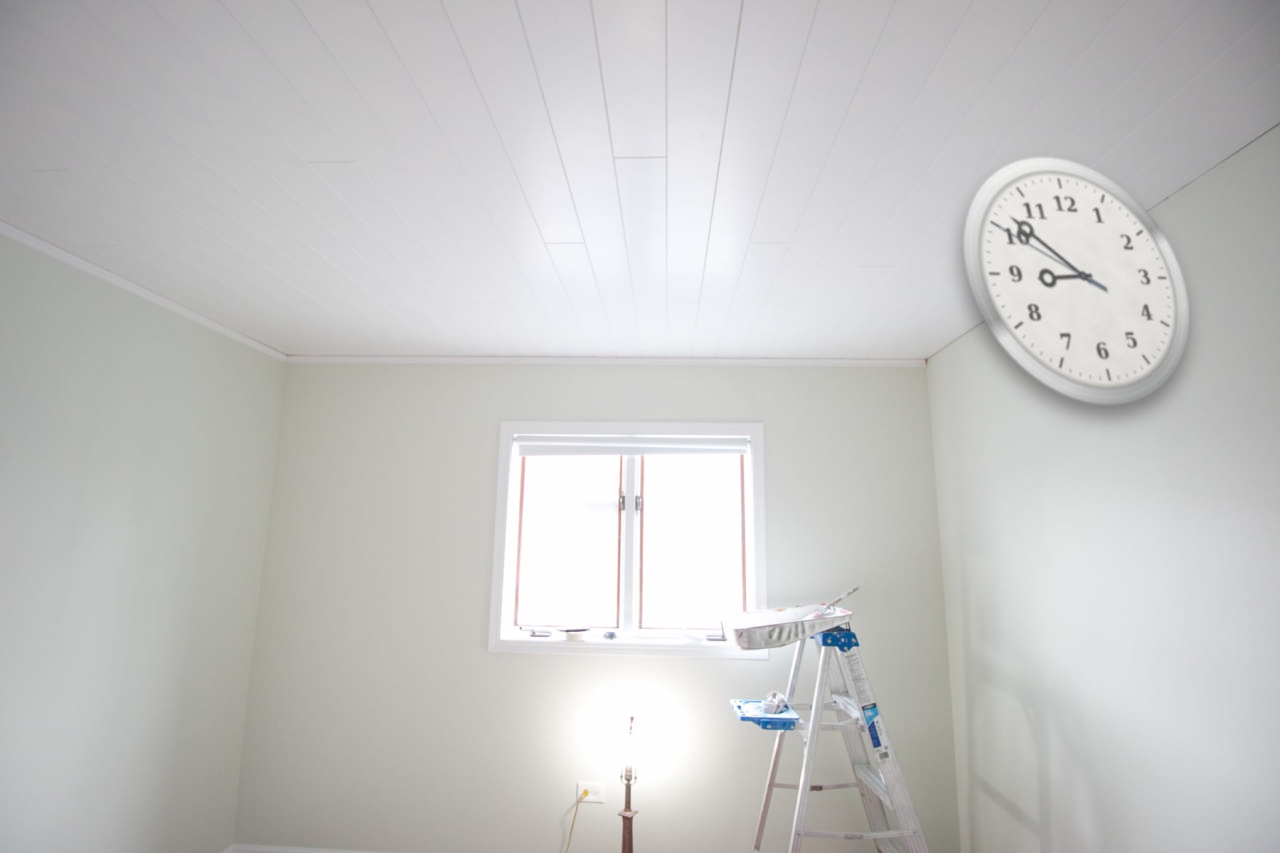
8:51:50
